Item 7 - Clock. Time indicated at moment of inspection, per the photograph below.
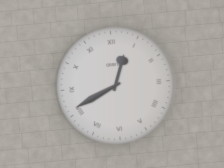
12:41
